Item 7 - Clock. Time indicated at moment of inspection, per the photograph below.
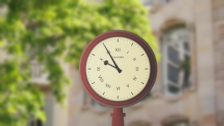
9:55
